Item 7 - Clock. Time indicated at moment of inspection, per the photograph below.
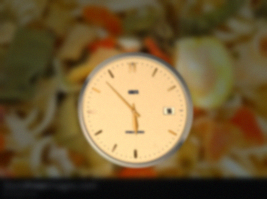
5:53
